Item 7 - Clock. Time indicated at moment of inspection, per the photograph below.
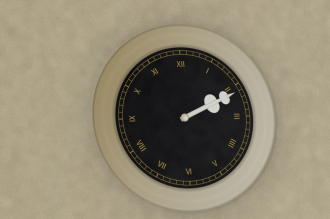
2:11
